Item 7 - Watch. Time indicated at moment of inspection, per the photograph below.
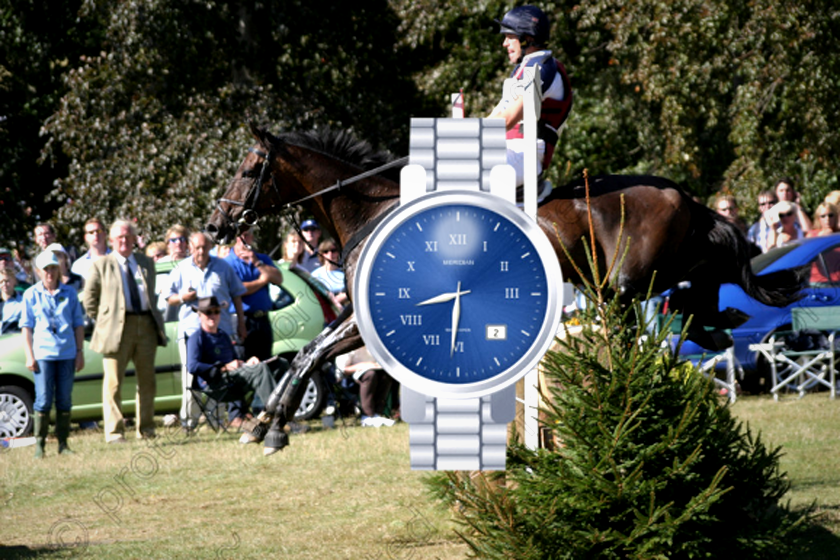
8:31
